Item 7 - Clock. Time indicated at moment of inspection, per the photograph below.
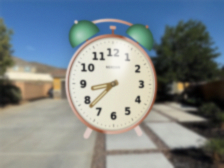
8:38
